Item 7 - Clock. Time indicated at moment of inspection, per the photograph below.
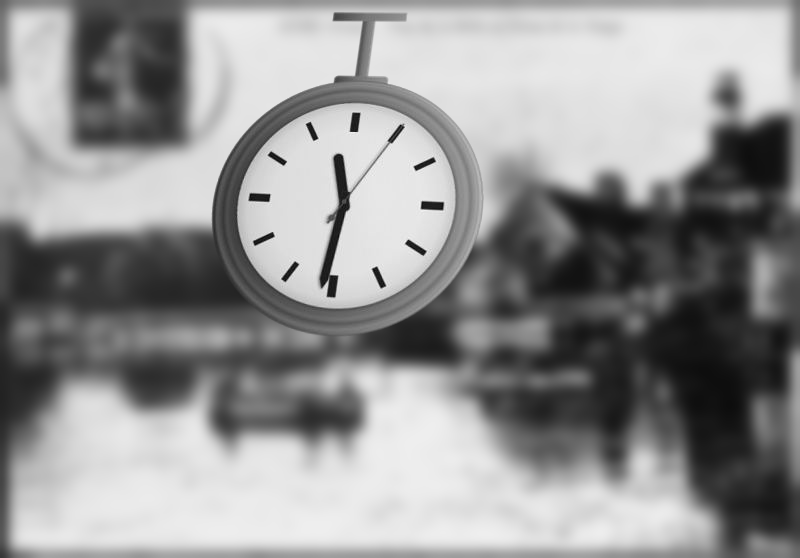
11:31:05
